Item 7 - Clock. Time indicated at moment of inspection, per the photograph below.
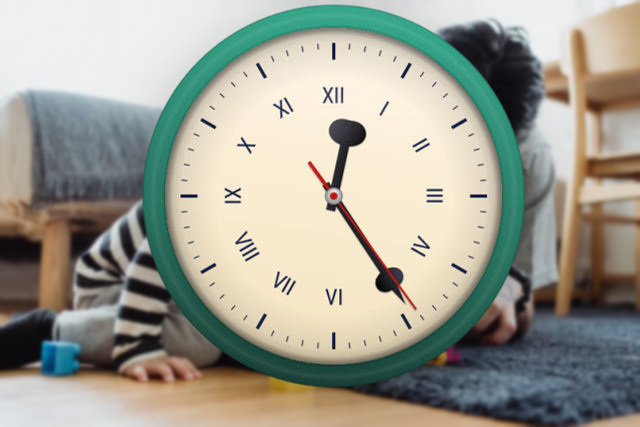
12:24:24
